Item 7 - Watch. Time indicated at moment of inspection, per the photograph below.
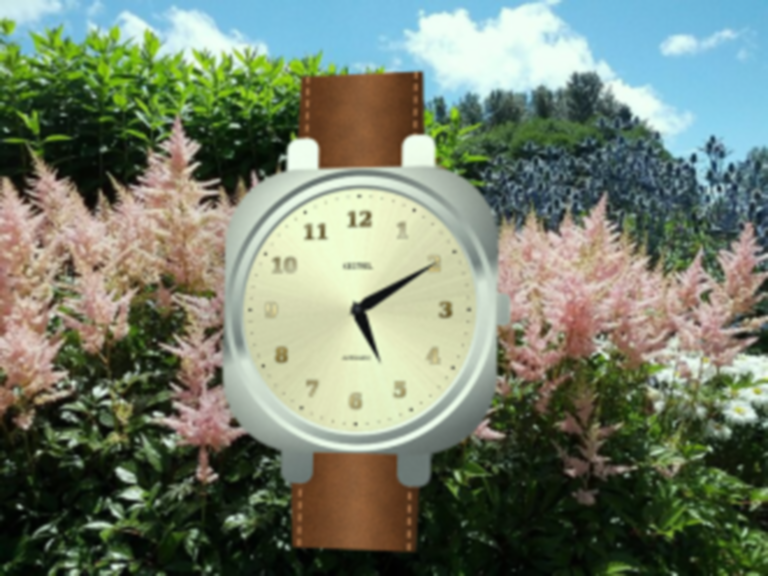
5:10
